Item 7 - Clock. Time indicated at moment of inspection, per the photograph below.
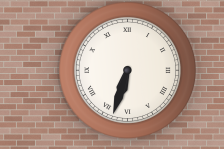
6:33
